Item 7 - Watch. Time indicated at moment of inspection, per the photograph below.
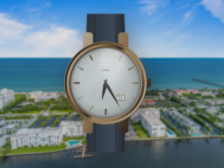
6:25
